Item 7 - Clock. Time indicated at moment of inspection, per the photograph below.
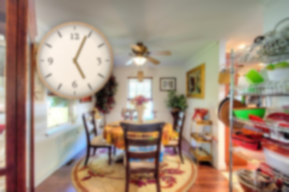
5:04
